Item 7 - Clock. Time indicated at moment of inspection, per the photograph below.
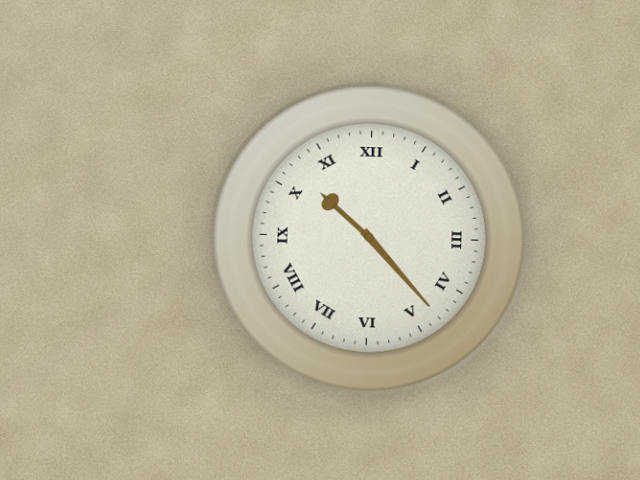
10:23
